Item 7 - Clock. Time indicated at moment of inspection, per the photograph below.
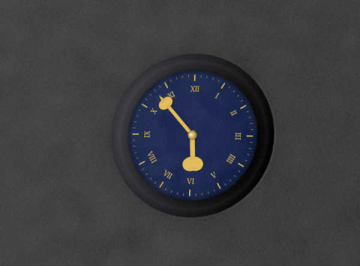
5:53
